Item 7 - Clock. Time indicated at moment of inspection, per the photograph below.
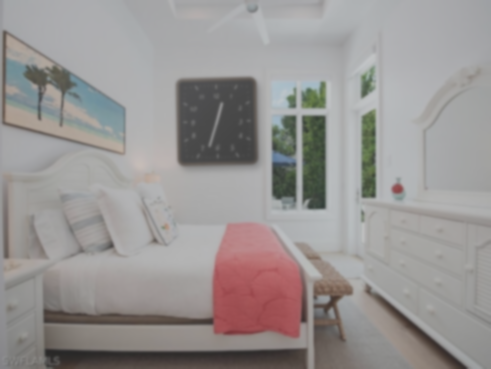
12:33
